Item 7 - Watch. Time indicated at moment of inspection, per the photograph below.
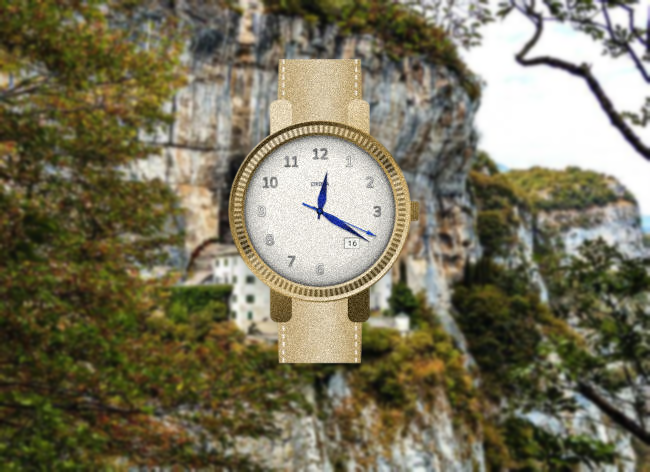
12:20:19
